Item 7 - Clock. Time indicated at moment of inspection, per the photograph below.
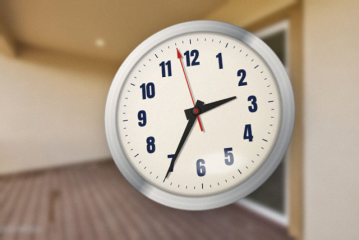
2:34:58
